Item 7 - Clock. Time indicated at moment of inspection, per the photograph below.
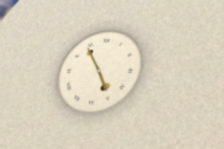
4:54
